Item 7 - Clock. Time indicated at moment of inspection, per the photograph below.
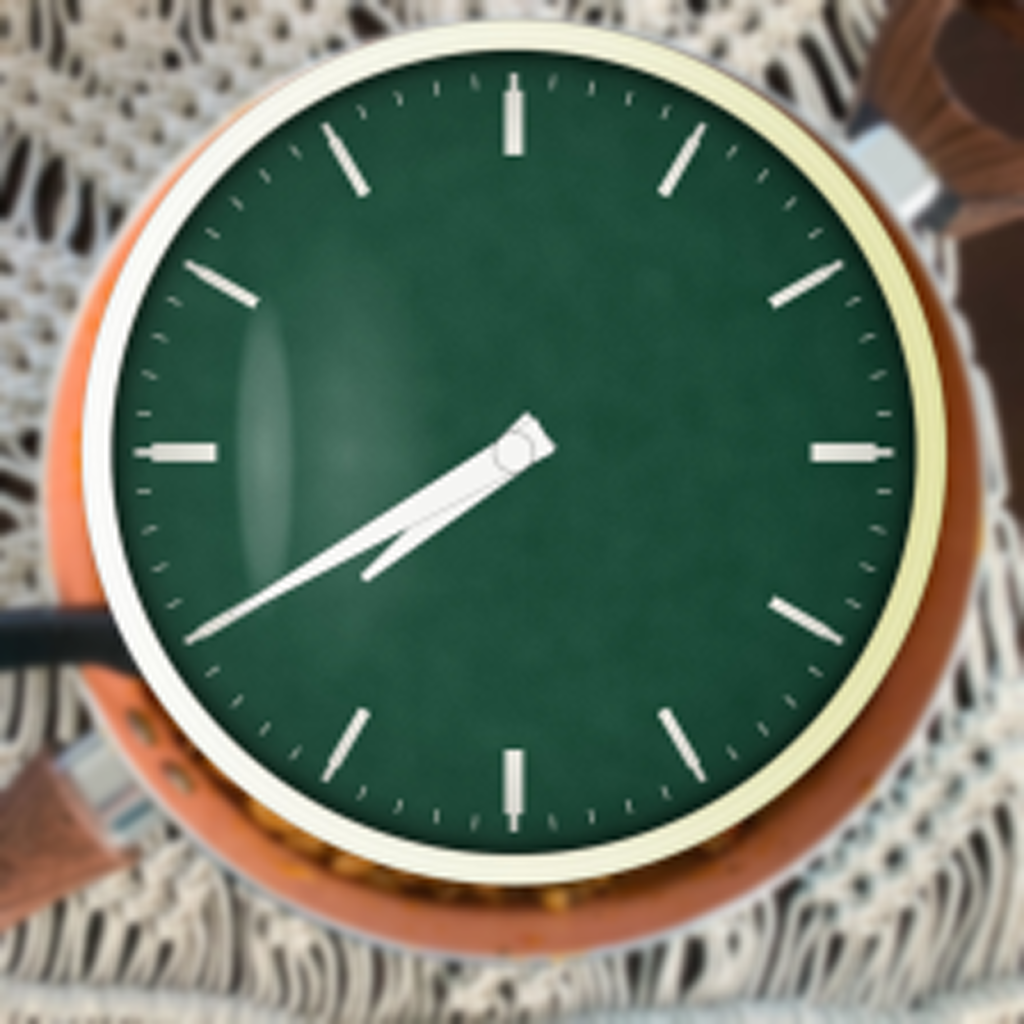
7:40
